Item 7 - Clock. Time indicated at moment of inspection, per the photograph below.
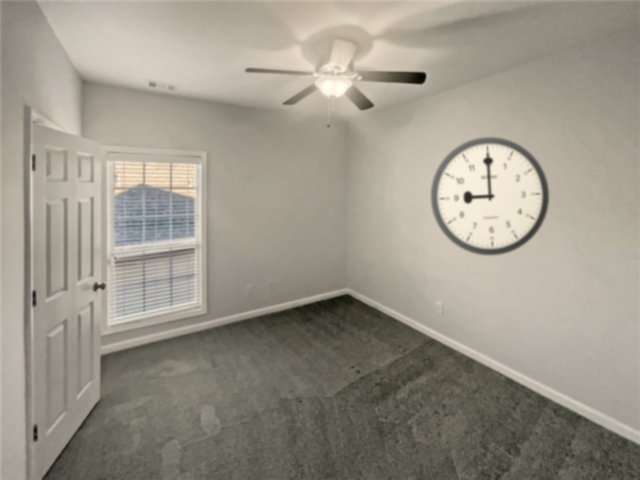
9:00
